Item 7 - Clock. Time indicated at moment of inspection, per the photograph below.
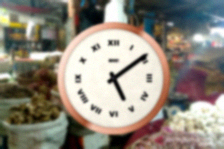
5:09
